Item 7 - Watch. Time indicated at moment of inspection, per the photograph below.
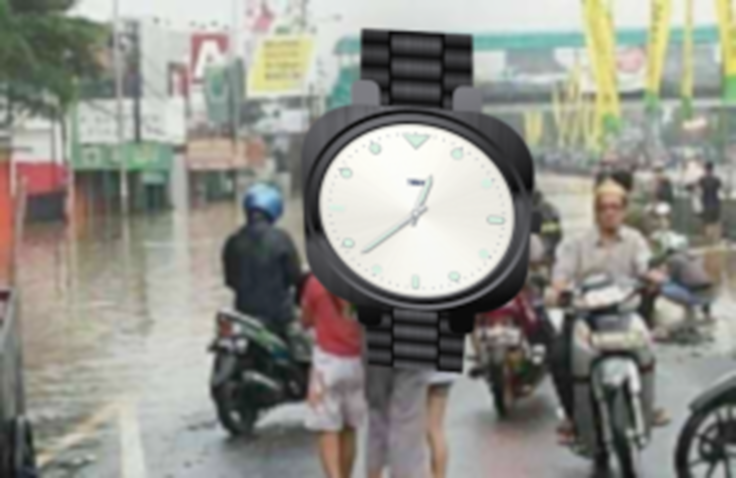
12:38
